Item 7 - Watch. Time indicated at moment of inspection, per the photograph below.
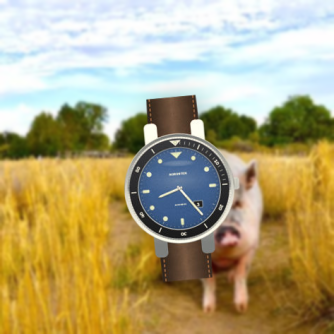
8:24
